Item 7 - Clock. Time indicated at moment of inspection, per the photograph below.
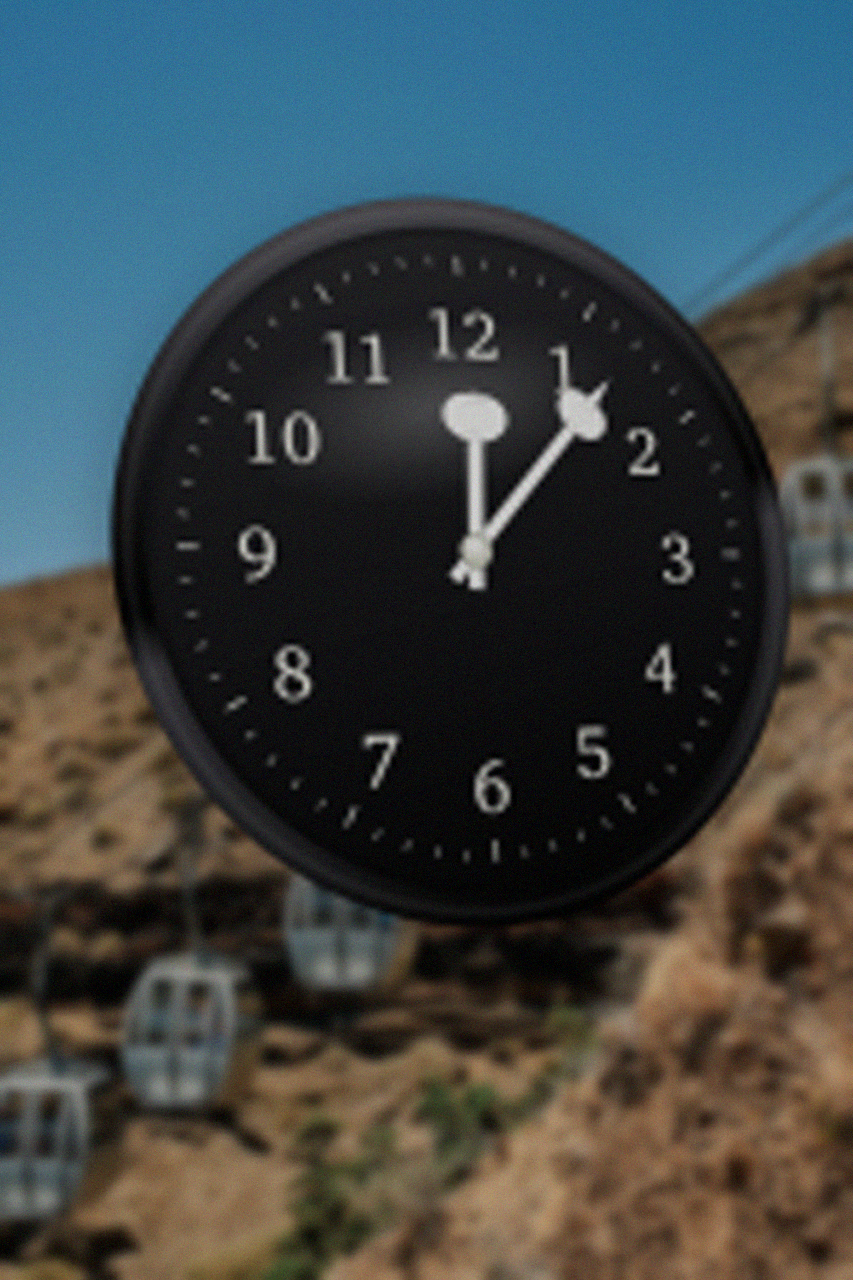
12:07
